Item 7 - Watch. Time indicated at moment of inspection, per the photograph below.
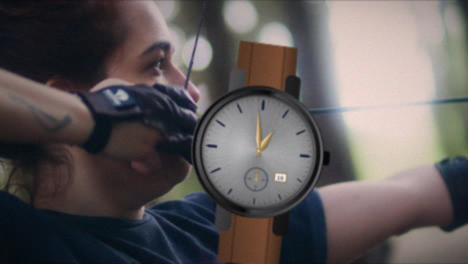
12:59
